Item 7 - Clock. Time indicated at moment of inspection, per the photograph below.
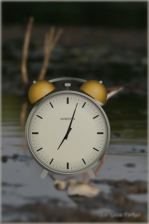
7:03
